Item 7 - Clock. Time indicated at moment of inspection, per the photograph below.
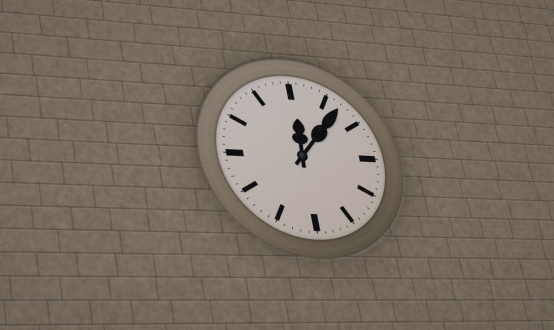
12:07
